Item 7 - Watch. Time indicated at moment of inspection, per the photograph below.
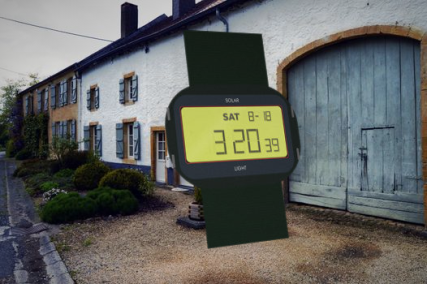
3:20:39
